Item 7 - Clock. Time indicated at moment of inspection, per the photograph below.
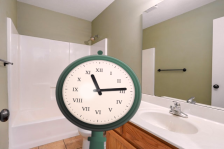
11:14
